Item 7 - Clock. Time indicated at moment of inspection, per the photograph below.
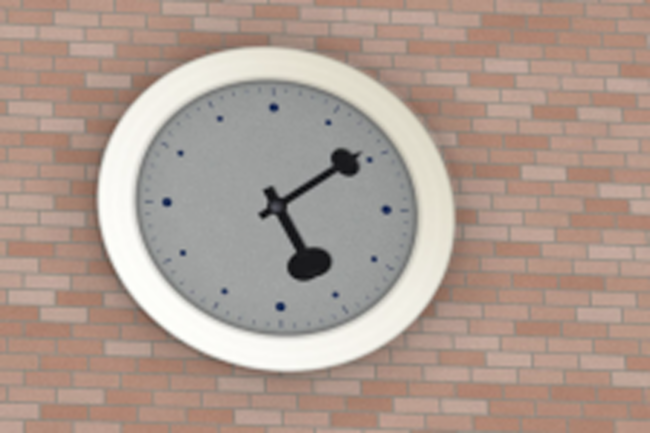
5:09
